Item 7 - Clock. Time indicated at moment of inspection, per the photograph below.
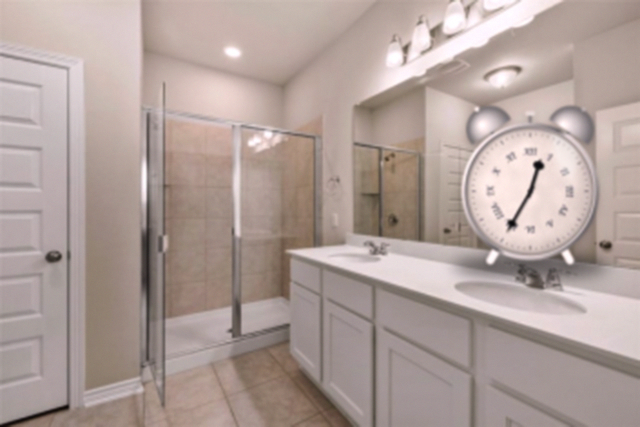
12:35
